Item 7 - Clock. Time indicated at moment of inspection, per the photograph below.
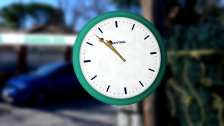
10:53
